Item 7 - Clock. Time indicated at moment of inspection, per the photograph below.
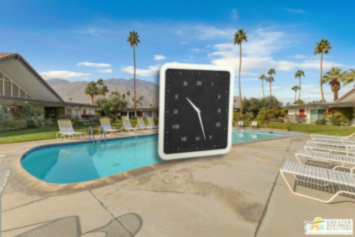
10:27
